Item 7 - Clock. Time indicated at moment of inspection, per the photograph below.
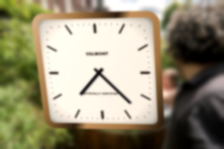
7:23
